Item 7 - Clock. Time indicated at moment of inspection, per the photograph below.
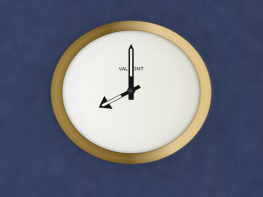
8:00
